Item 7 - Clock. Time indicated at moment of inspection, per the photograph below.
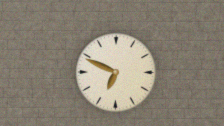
6:49
